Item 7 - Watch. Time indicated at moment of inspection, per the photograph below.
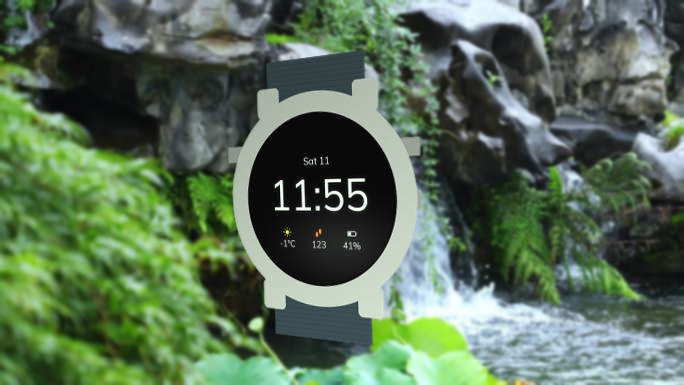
11:55
